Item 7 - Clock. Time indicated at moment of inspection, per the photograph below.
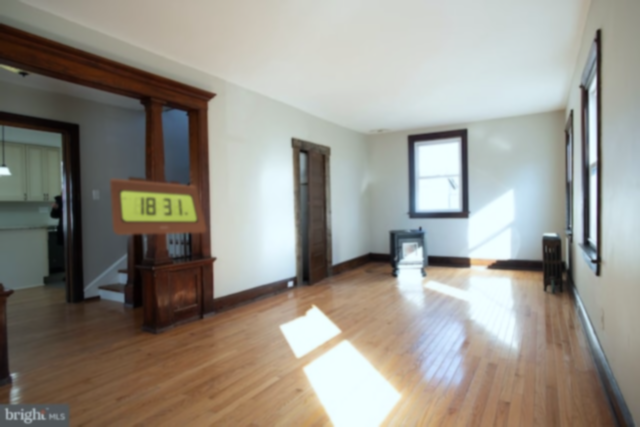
18:31
